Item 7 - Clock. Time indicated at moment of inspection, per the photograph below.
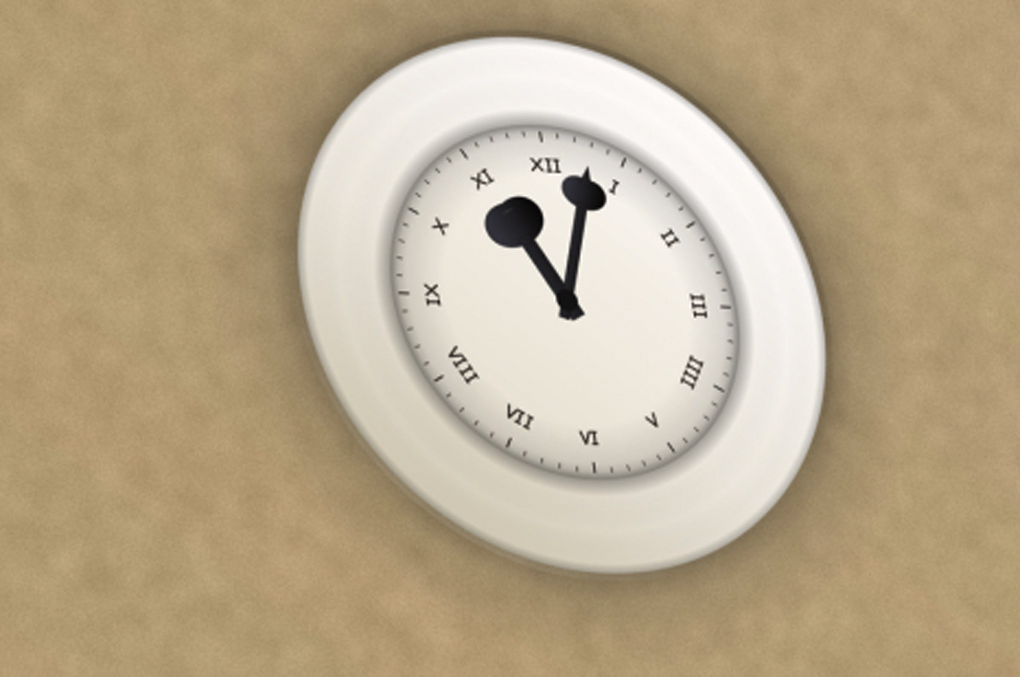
11:03
